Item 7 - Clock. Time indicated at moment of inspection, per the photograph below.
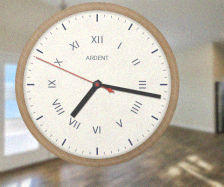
7:16:49
